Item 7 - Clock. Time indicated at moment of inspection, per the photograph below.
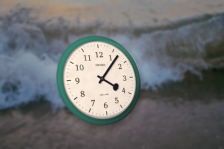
4:07
